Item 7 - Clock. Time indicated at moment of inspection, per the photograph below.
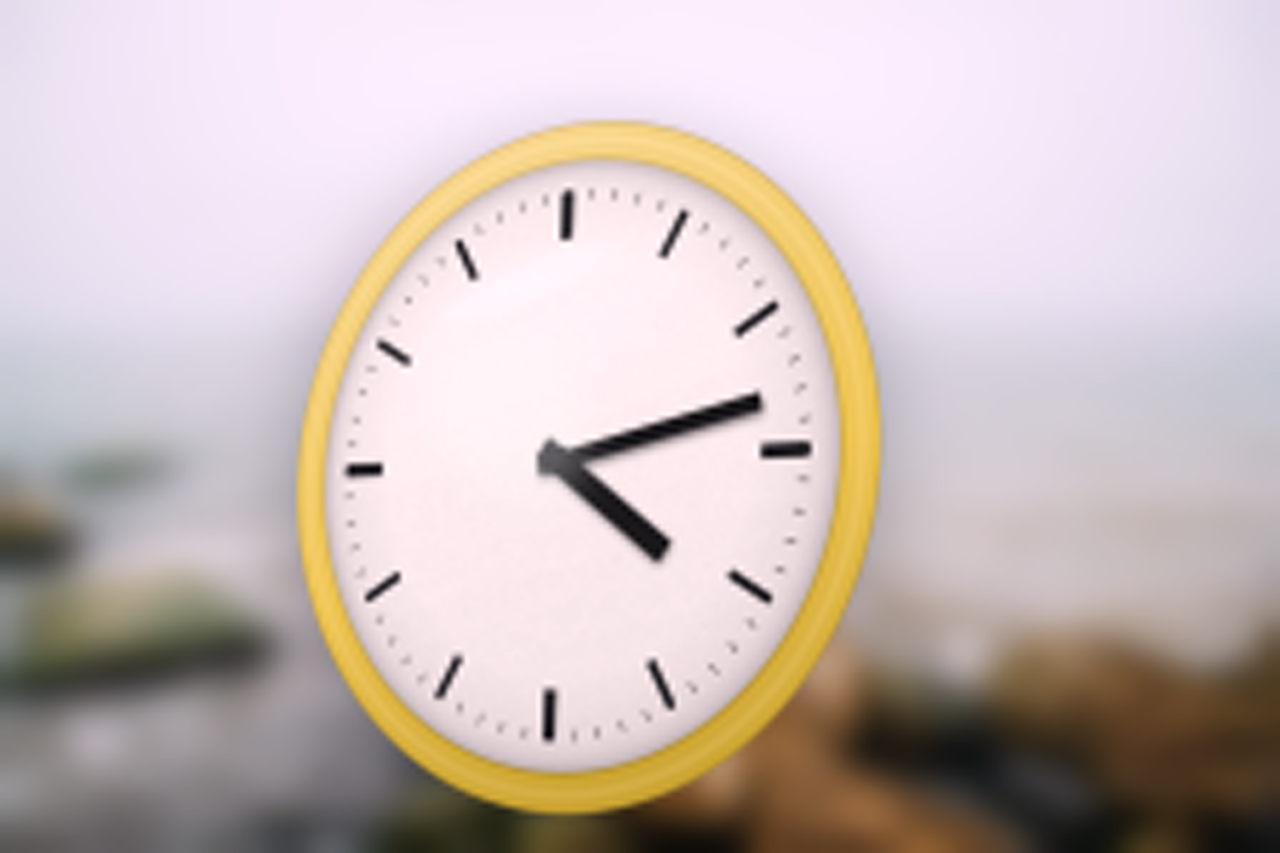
4:13
